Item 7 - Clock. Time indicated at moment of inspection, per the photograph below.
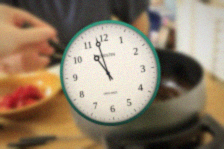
10:58
